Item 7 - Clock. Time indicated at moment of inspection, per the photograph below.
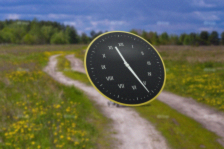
11:26
